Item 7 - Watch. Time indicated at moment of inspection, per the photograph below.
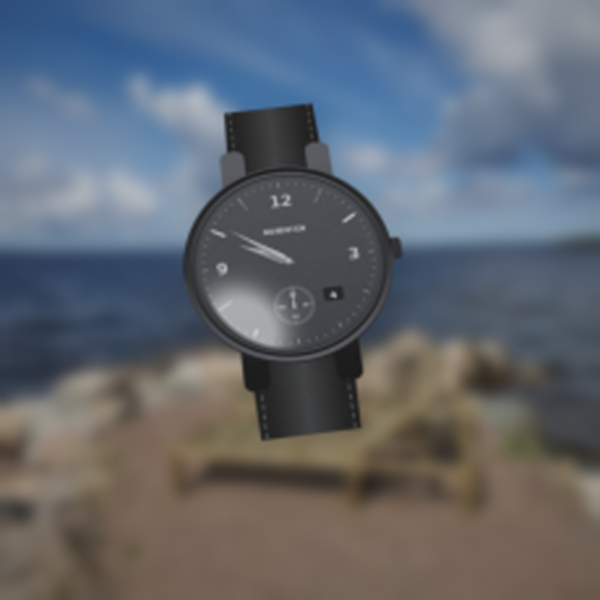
9:51
